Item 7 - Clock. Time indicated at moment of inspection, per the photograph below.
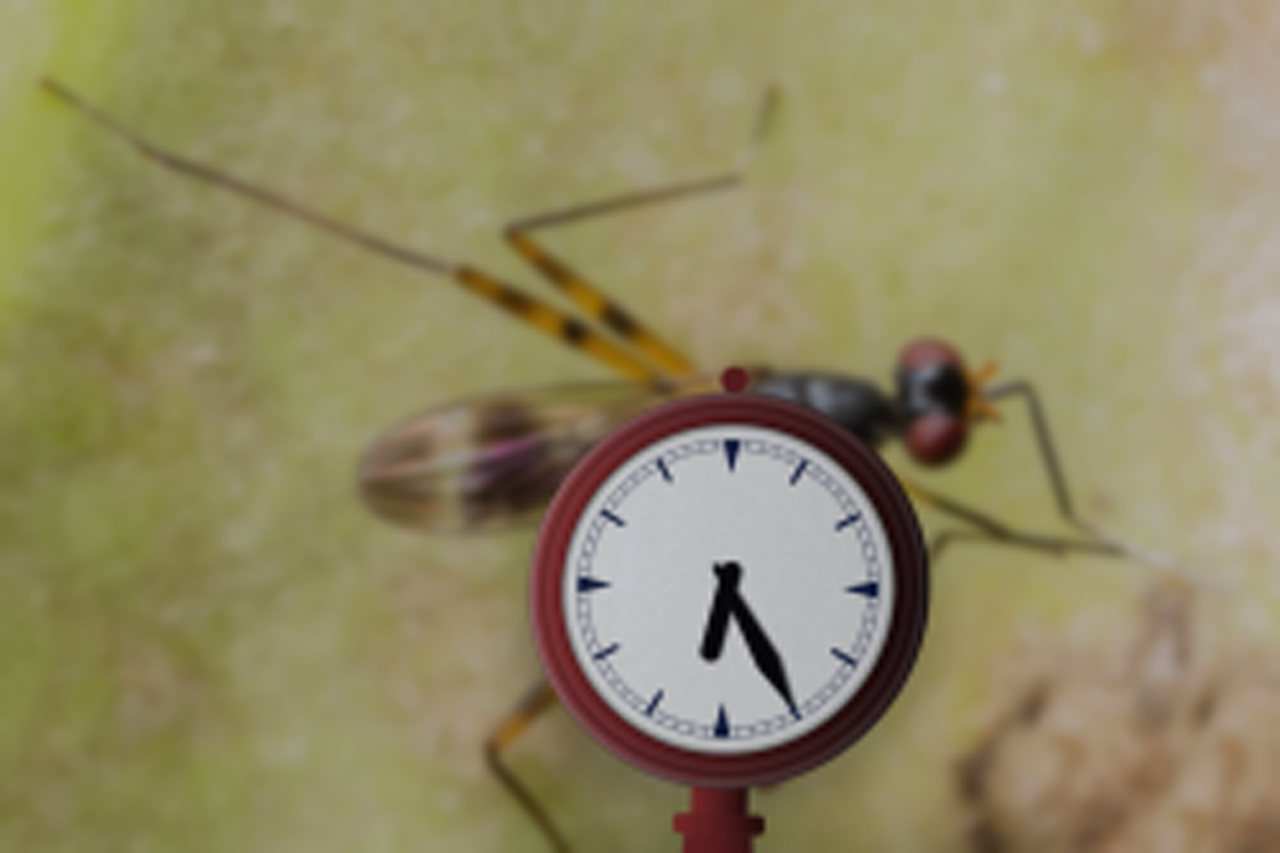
6:25
